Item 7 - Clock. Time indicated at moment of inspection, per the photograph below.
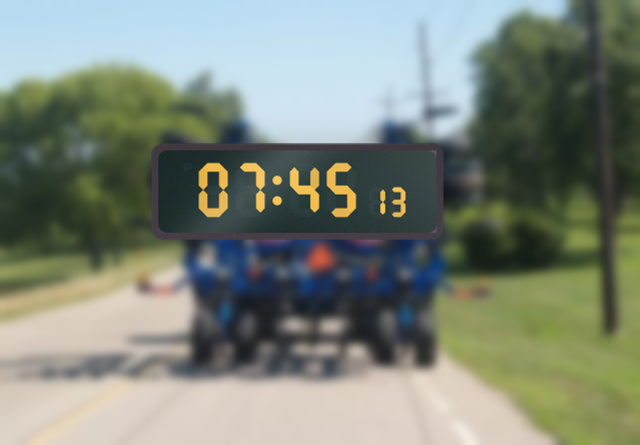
7:45:13
